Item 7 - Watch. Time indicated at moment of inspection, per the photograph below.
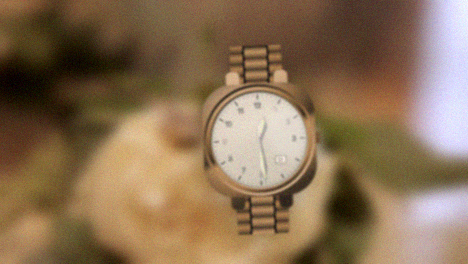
12:29
